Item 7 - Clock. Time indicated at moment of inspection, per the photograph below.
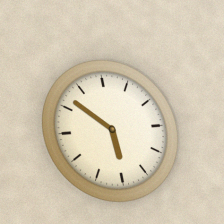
5:52
